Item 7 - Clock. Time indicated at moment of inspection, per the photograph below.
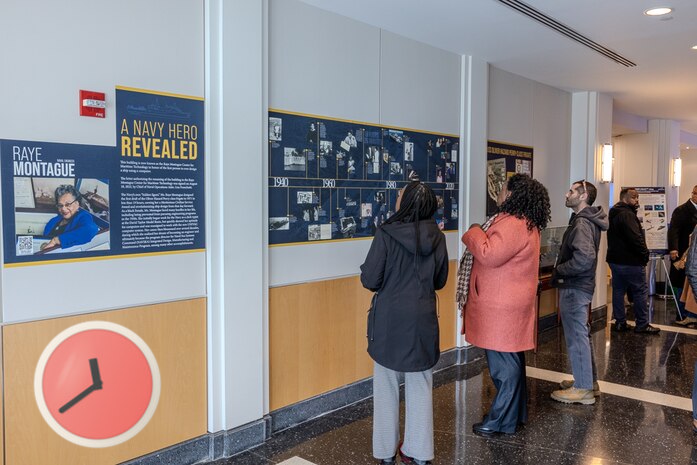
11:39
